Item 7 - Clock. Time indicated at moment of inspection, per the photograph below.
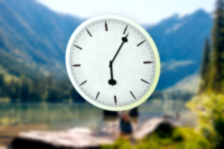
6:06
